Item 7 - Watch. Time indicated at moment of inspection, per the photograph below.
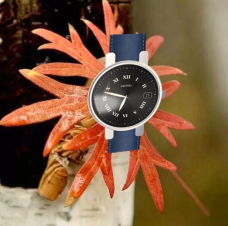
6:48
